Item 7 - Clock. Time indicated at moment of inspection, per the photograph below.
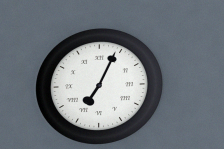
7:04
